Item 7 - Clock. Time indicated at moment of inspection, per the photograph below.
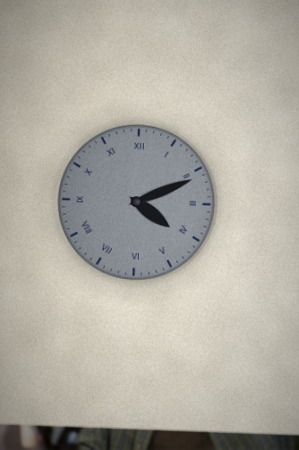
4:11
